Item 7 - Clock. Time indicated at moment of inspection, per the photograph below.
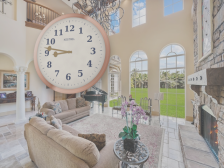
8:47
